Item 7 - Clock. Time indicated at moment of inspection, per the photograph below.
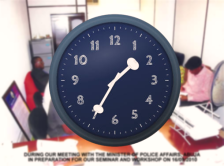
1:35
